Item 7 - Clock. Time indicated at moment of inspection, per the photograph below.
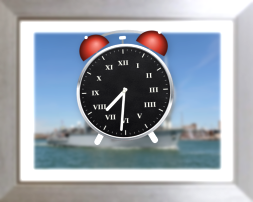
7:31
